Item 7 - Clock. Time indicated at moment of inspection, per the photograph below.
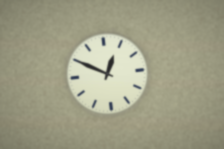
12:50
